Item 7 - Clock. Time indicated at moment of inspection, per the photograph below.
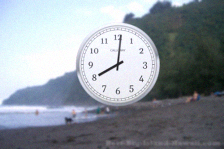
8:01
